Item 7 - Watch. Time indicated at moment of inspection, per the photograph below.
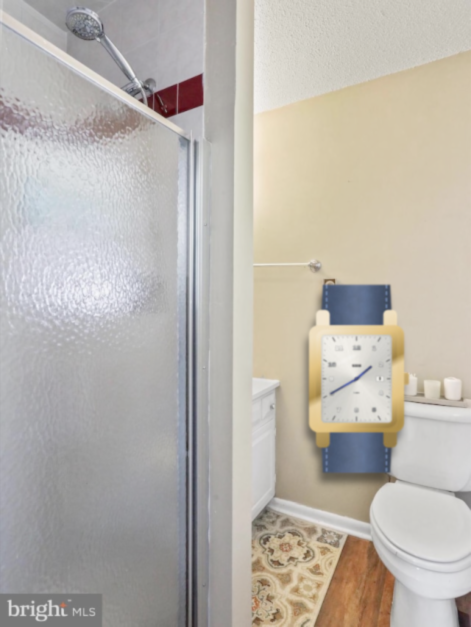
1:40
